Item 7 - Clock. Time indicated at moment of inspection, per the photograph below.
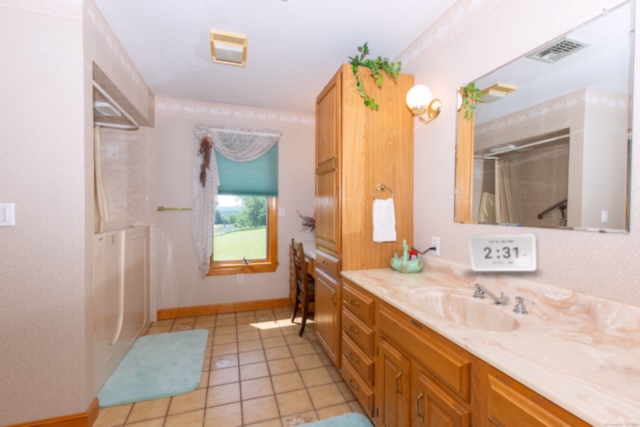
2:31
